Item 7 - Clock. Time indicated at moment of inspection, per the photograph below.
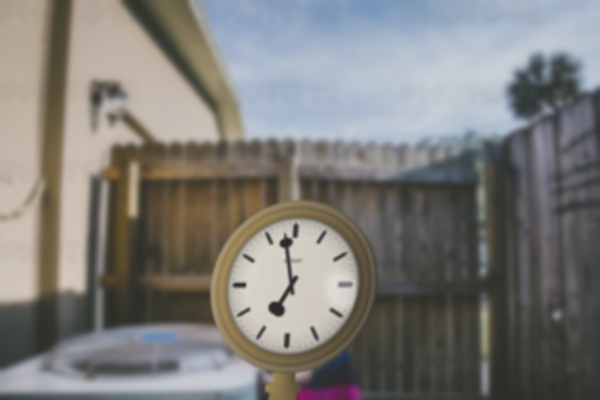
6:58
